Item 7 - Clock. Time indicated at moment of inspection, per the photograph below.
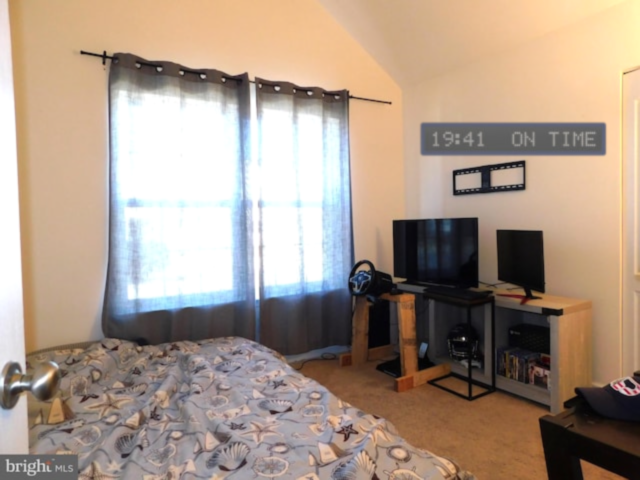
19:41
